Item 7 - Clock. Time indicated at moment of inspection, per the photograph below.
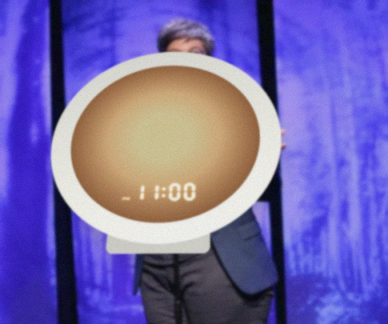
11:00
